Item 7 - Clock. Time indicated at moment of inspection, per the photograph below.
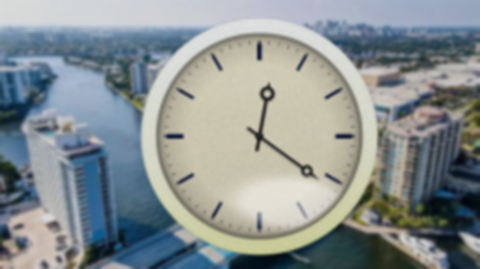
12:21
